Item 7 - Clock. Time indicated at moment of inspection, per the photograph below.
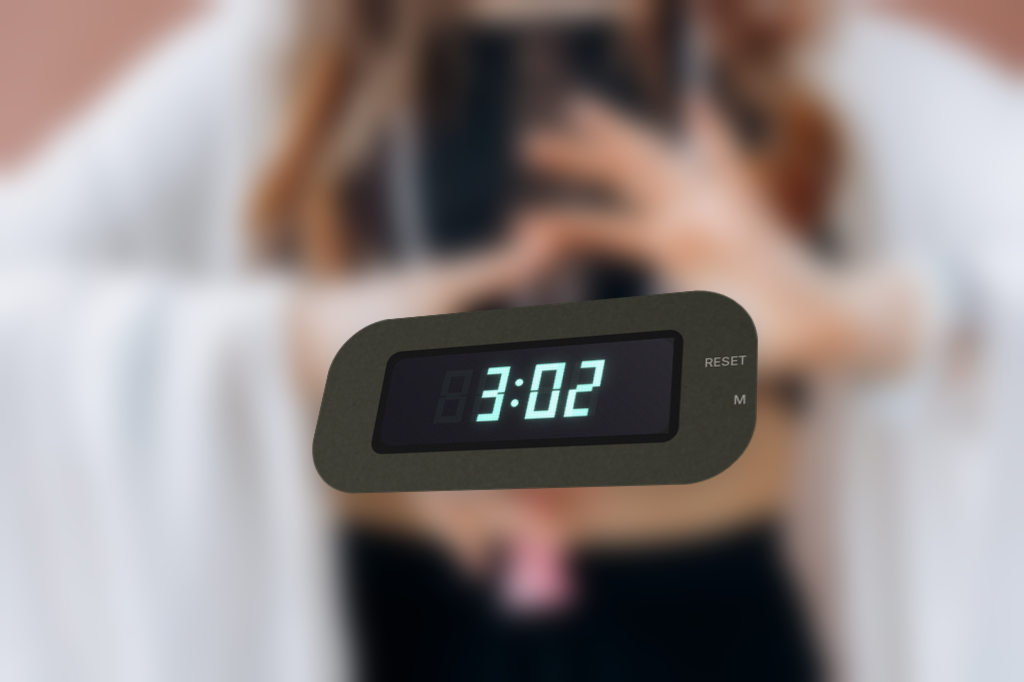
3:02
